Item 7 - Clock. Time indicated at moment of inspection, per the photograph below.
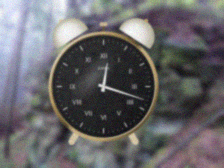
12:18
